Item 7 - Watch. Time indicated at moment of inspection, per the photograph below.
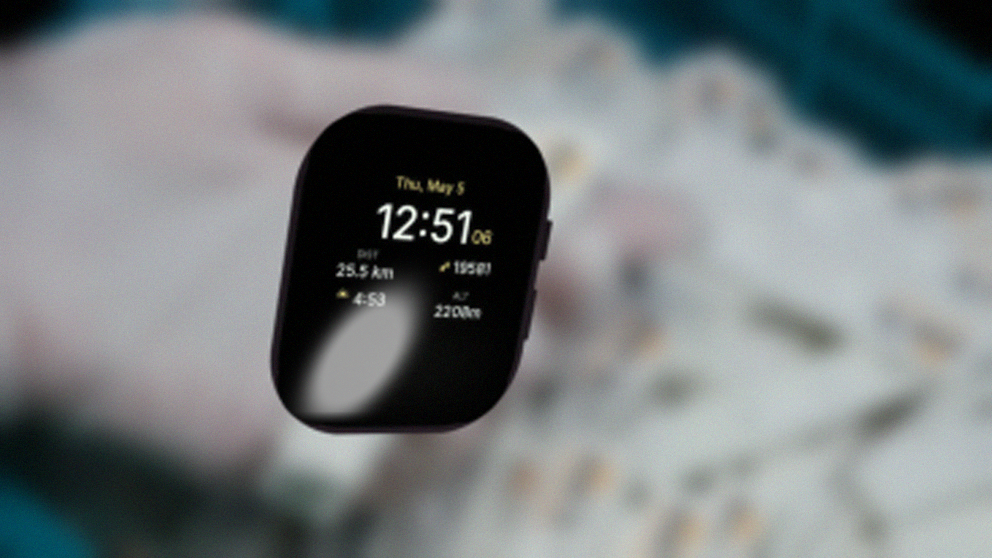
12:51
